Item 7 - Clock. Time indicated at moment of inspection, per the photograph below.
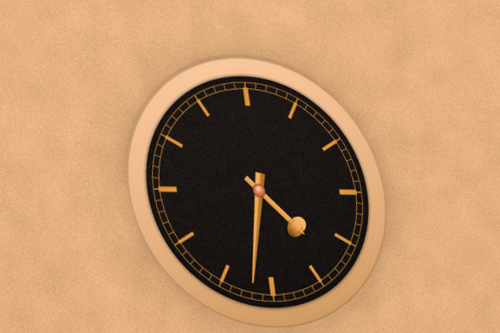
4:32
